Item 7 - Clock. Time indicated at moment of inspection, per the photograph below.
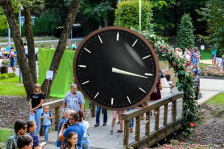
3:16
